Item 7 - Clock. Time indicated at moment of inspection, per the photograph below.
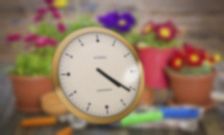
4:21
